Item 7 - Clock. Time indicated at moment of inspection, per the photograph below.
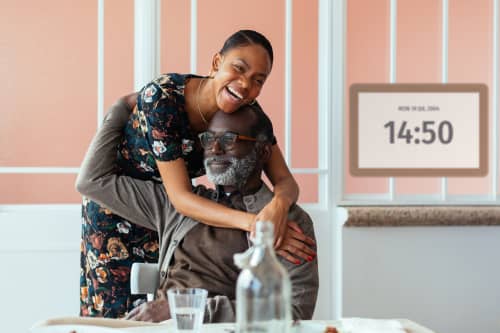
14:50
